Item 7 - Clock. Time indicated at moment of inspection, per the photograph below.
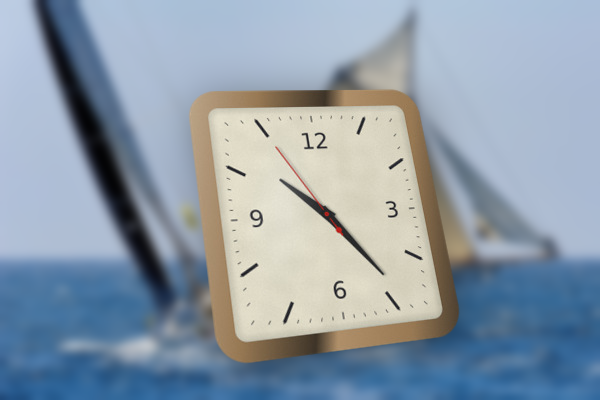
10:23:55
